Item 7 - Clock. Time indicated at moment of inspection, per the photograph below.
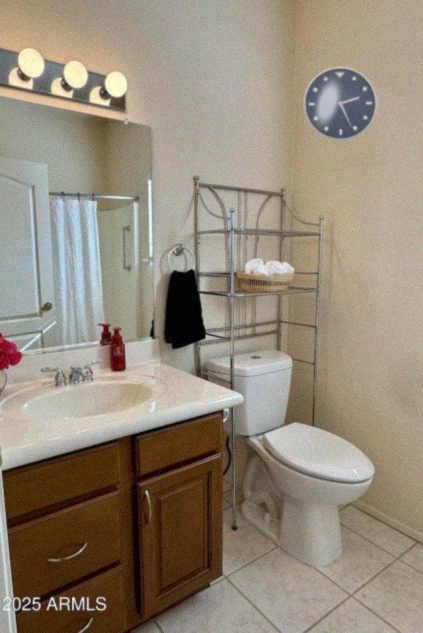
2:26
